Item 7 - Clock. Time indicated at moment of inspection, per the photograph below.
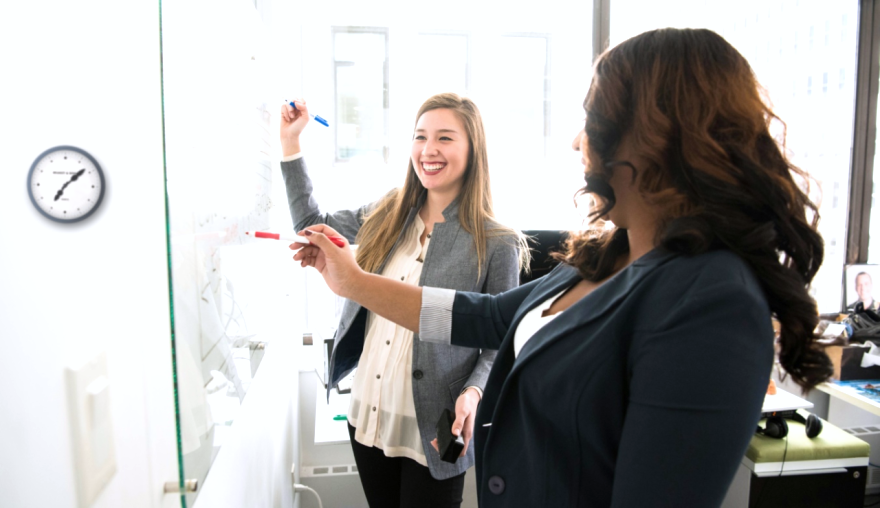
7:08
